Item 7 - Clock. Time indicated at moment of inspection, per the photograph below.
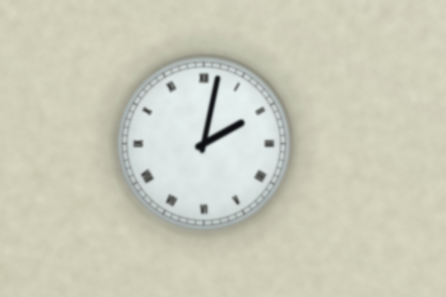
2:02
